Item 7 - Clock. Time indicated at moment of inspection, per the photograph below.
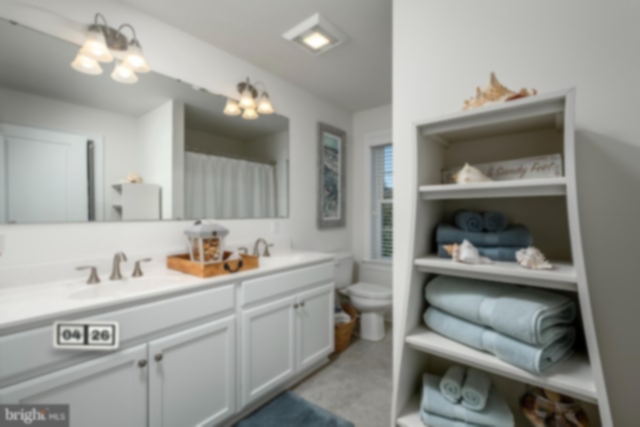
4:26
